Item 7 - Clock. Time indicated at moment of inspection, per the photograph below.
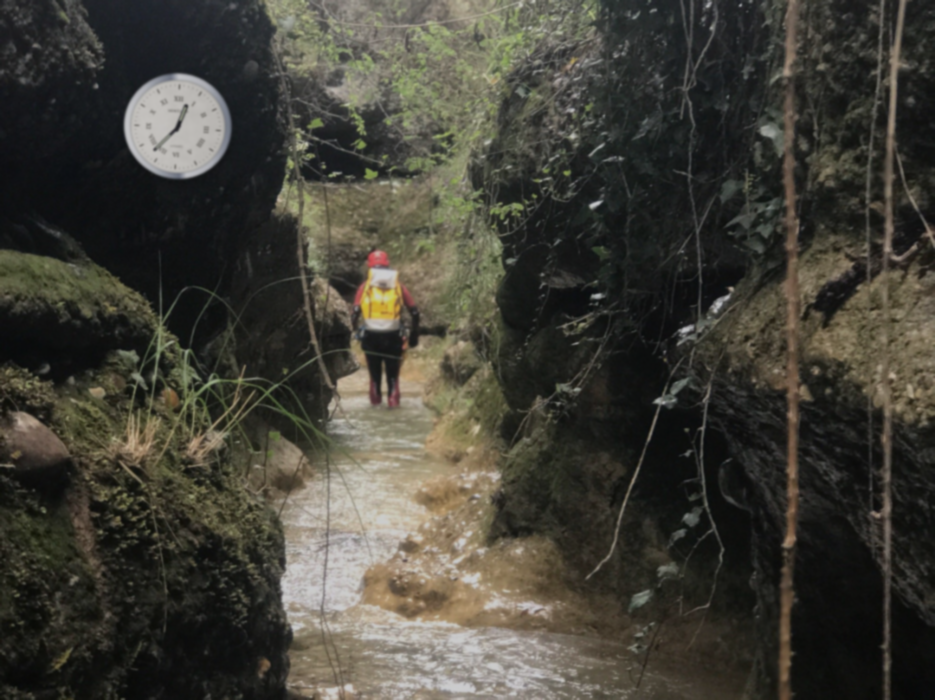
12:37
